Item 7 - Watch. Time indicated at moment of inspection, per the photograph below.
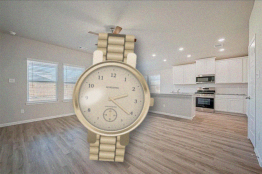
2:21
